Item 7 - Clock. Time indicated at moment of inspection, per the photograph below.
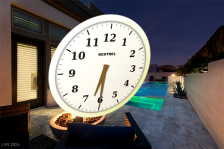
6:30
